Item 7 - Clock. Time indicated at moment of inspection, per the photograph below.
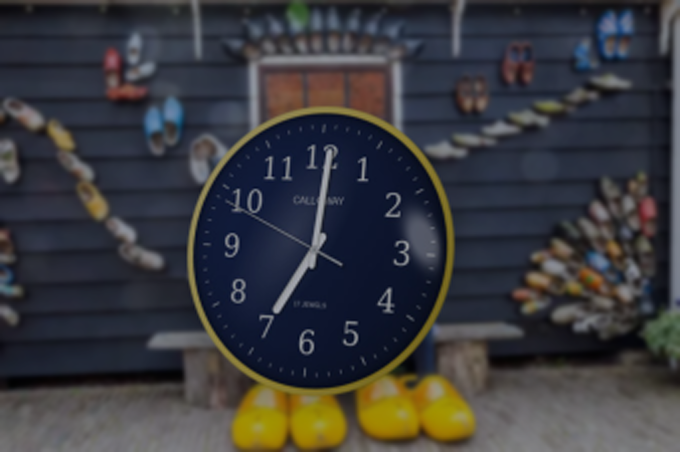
7:00:49
